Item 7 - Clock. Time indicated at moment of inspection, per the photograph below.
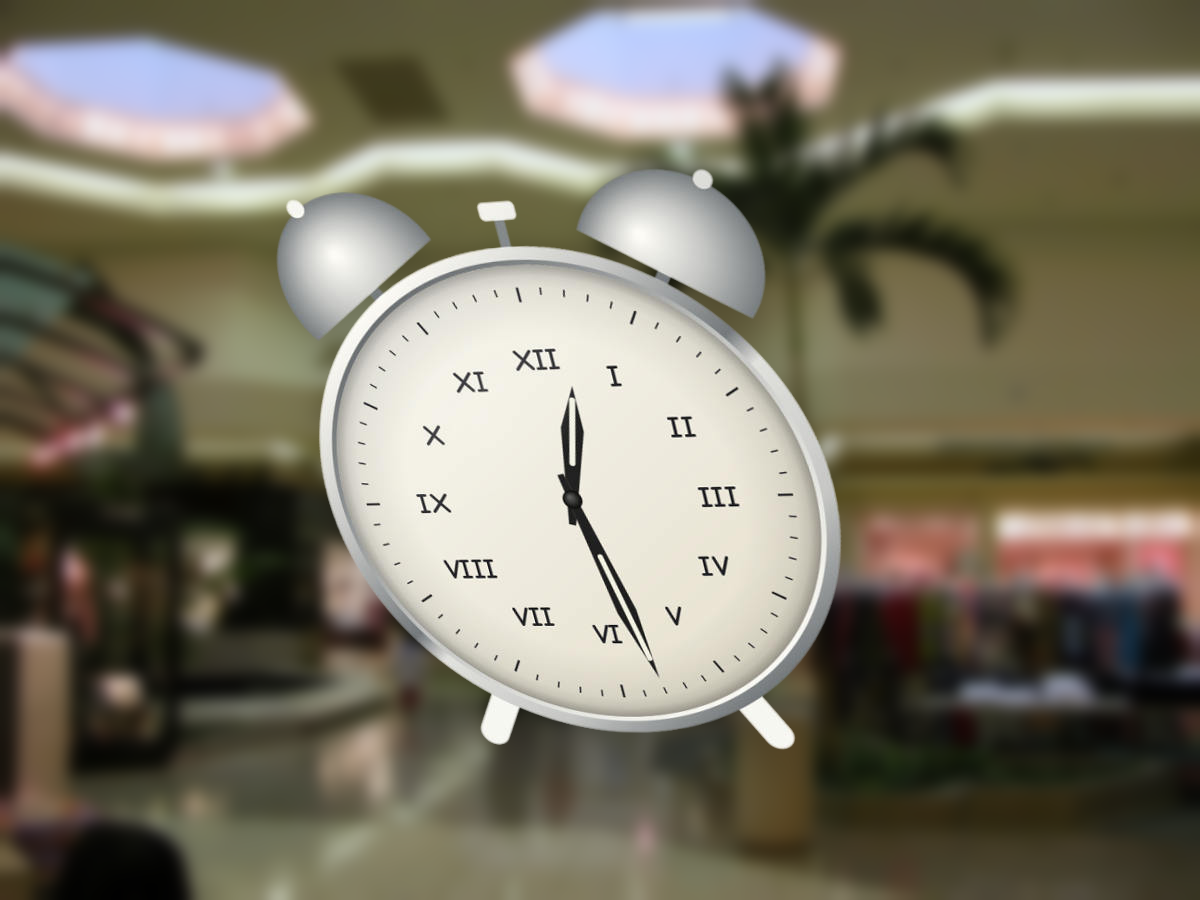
12:28
